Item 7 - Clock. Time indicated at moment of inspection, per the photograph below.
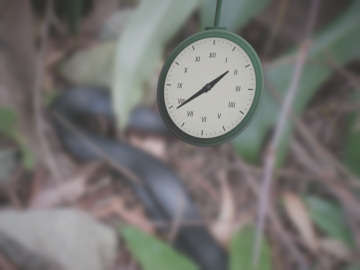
1:39
